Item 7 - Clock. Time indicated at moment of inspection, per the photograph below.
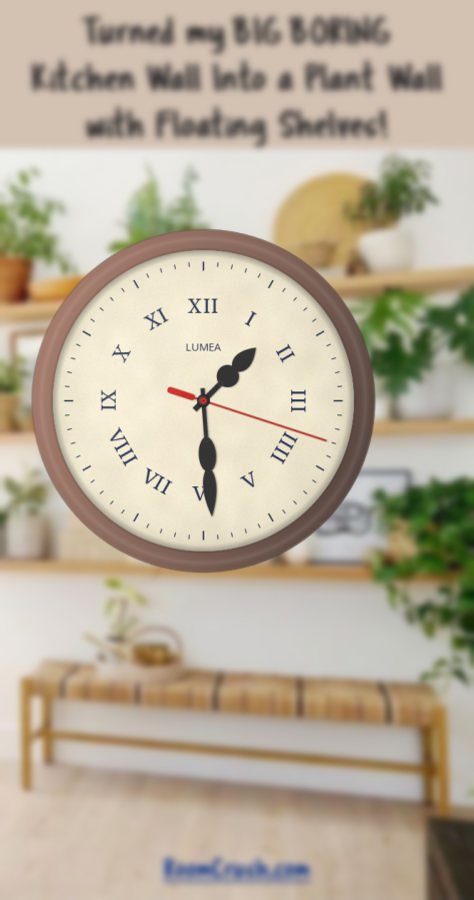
1:29:18
